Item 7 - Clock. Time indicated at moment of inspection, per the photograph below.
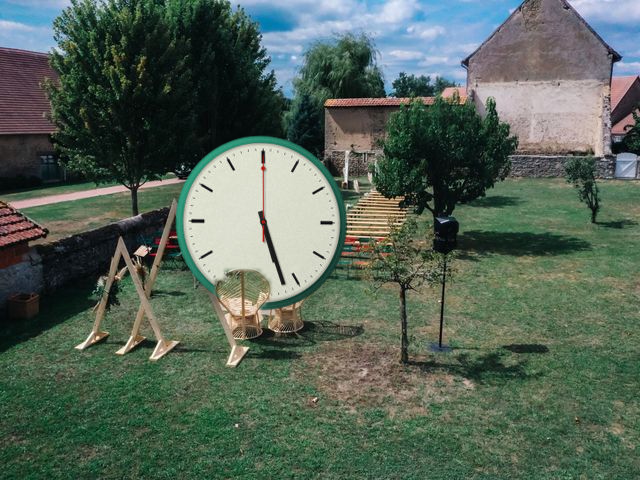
5:27:00
